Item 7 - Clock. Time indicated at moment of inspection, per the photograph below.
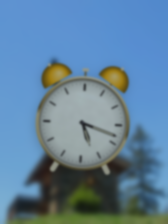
5:18
